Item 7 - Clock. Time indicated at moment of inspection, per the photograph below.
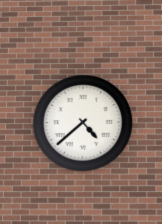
4:38
